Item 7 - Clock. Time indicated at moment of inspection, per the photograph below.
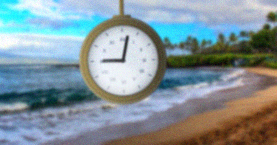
9:02
